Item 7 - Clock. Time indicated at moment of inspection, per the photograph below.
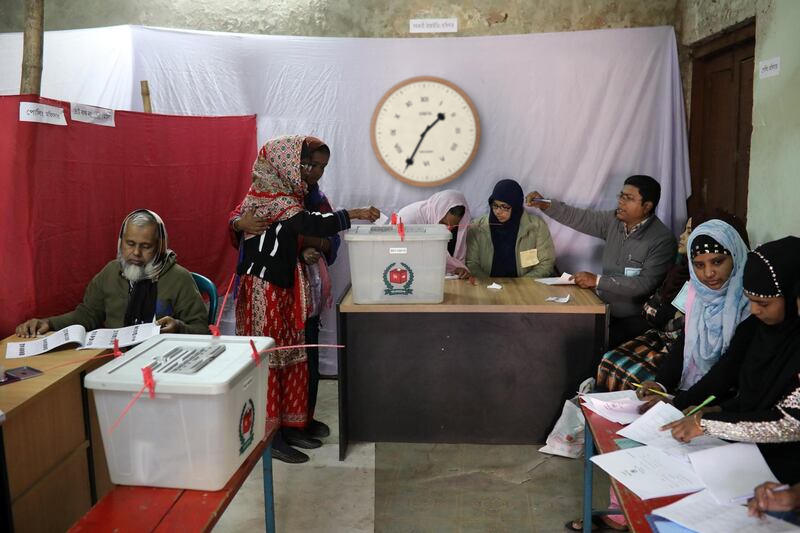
1:35
